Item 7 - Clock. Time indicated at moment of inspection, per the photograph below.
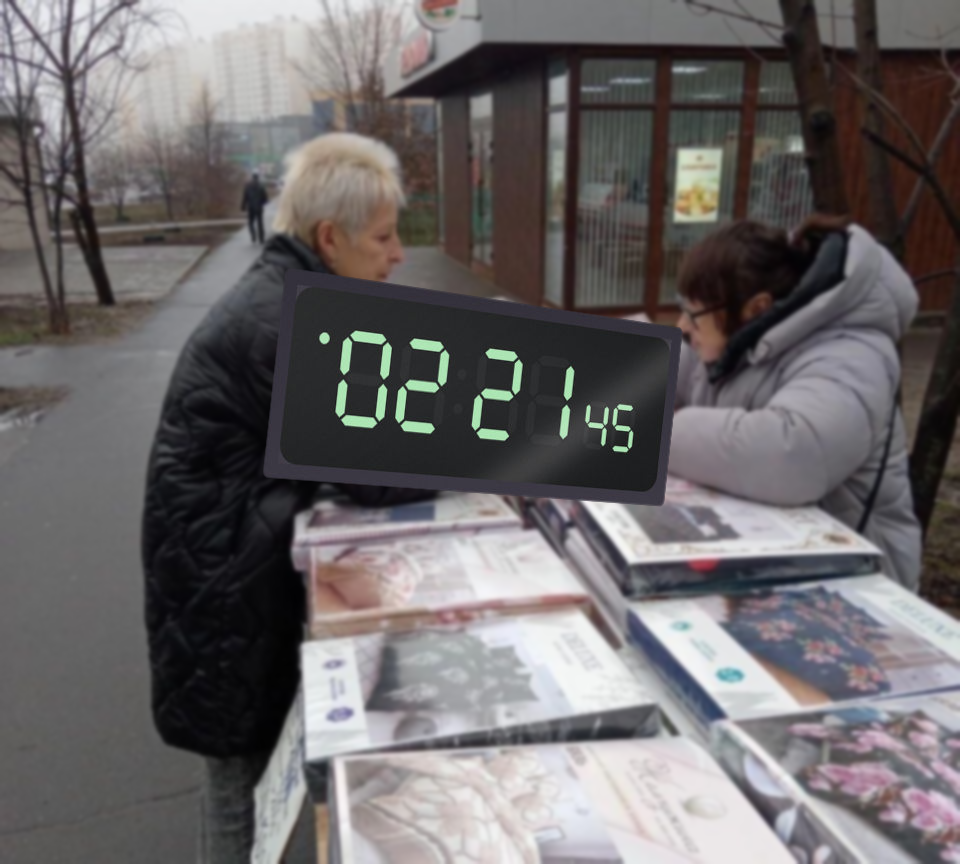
2:21:45
